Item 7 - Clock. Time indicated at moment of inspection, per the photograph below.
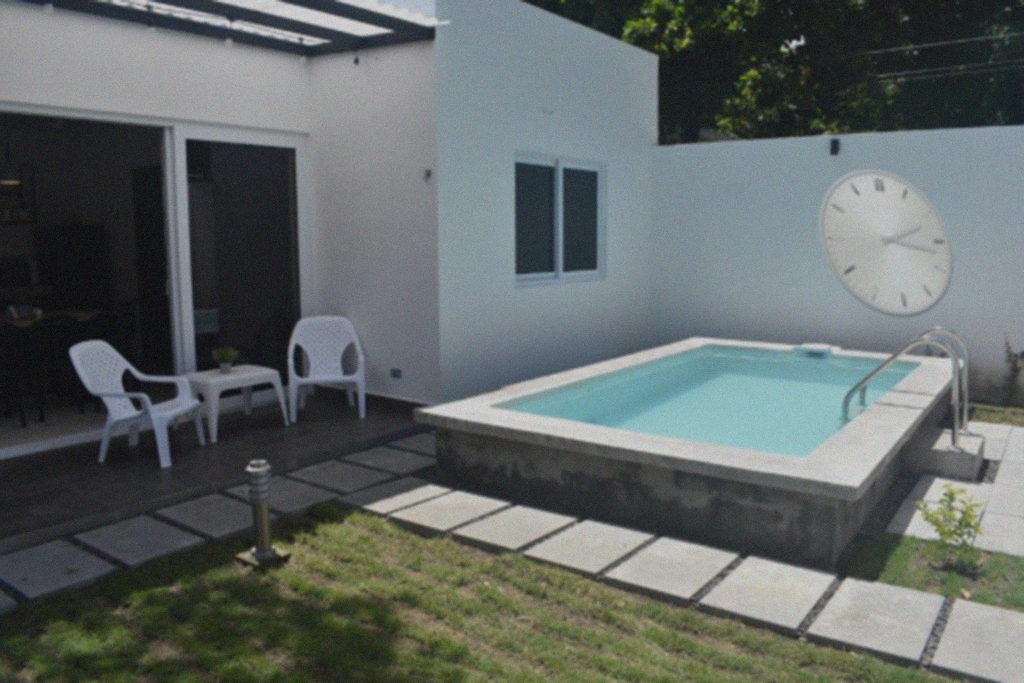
2:17
